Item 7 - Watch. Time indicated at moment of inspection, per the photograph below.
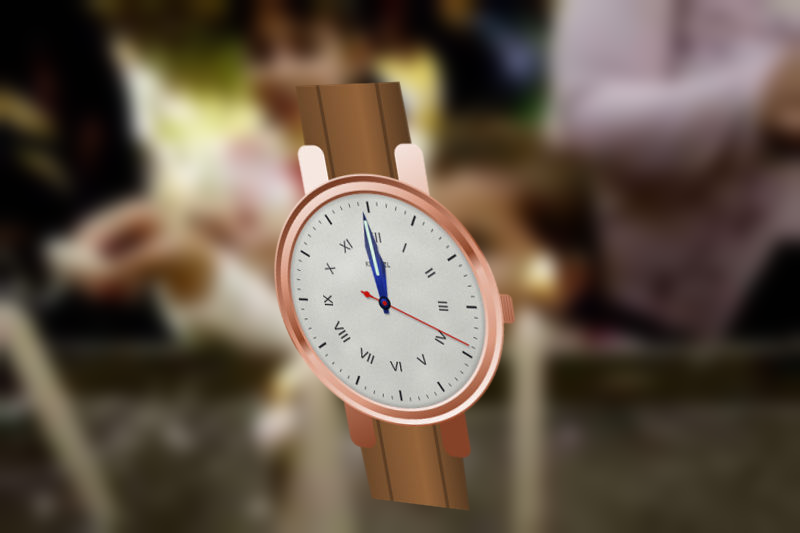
11:59:19
